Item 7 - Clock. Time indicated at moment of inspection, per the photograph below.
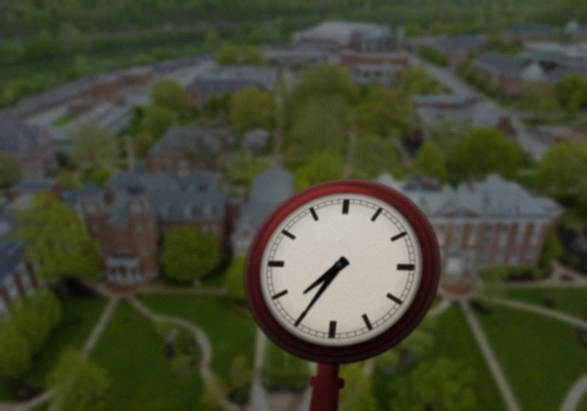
7:35
